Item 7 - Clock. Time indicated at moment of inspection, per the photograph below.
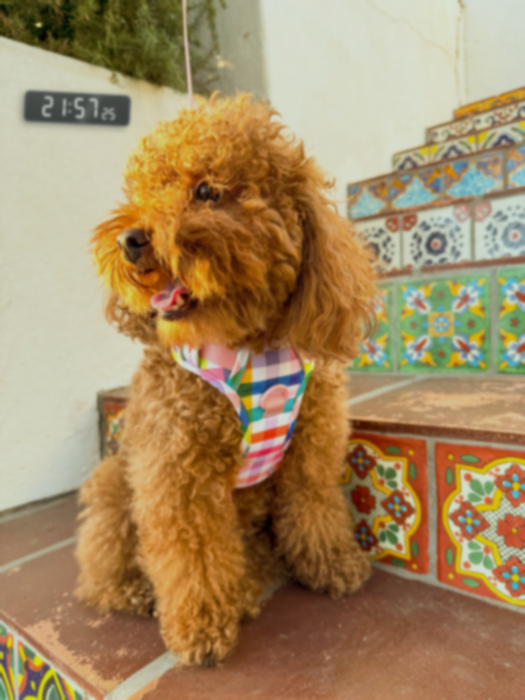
21:57
